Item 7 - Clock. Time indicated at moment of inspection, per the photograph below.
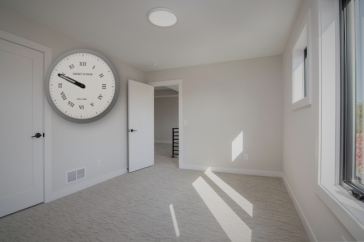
9:49
